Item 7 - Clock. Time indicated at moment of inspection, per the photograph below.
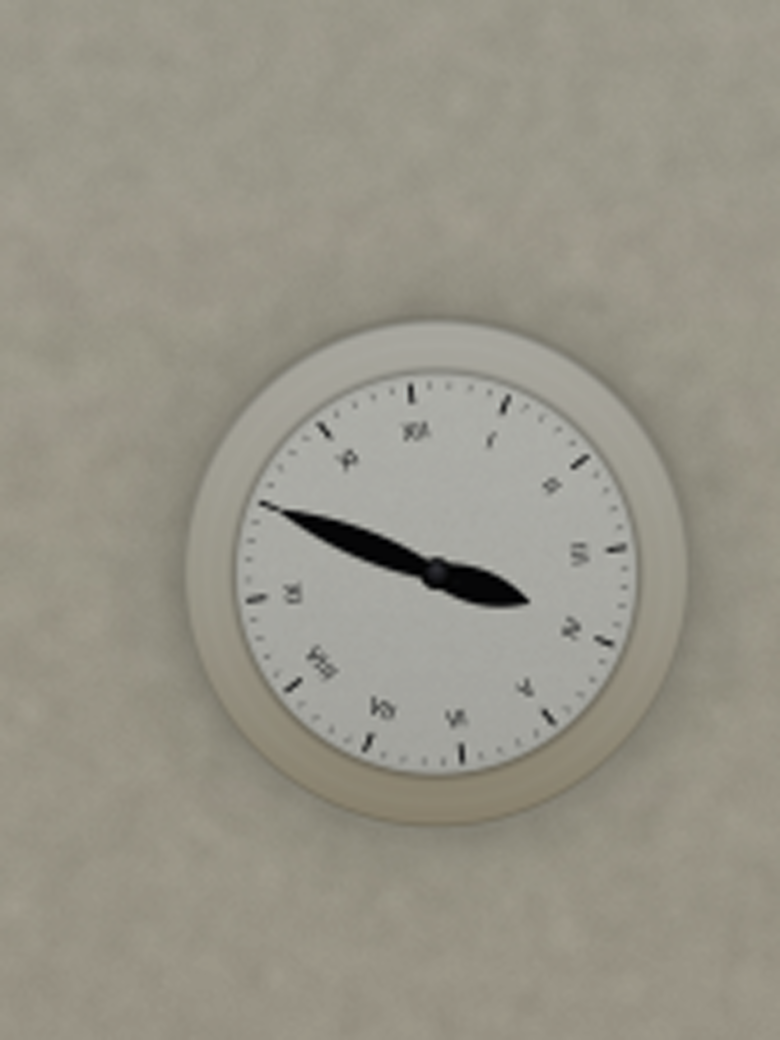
3:50
